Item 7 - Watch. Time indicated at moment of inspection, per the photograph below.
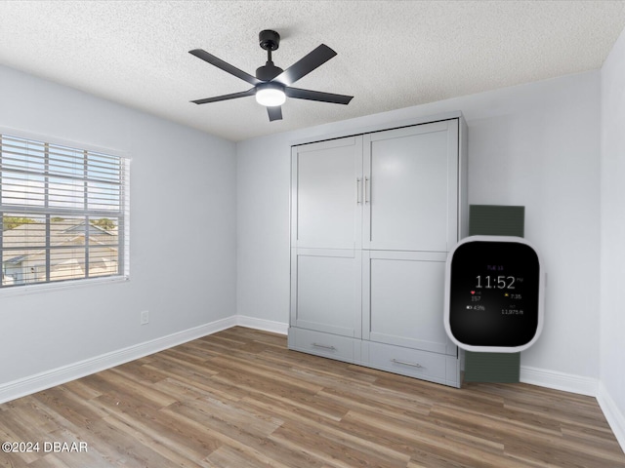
11:52
